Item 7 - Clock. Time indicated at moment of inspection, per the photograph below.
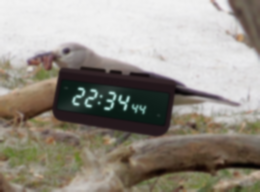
22:34
